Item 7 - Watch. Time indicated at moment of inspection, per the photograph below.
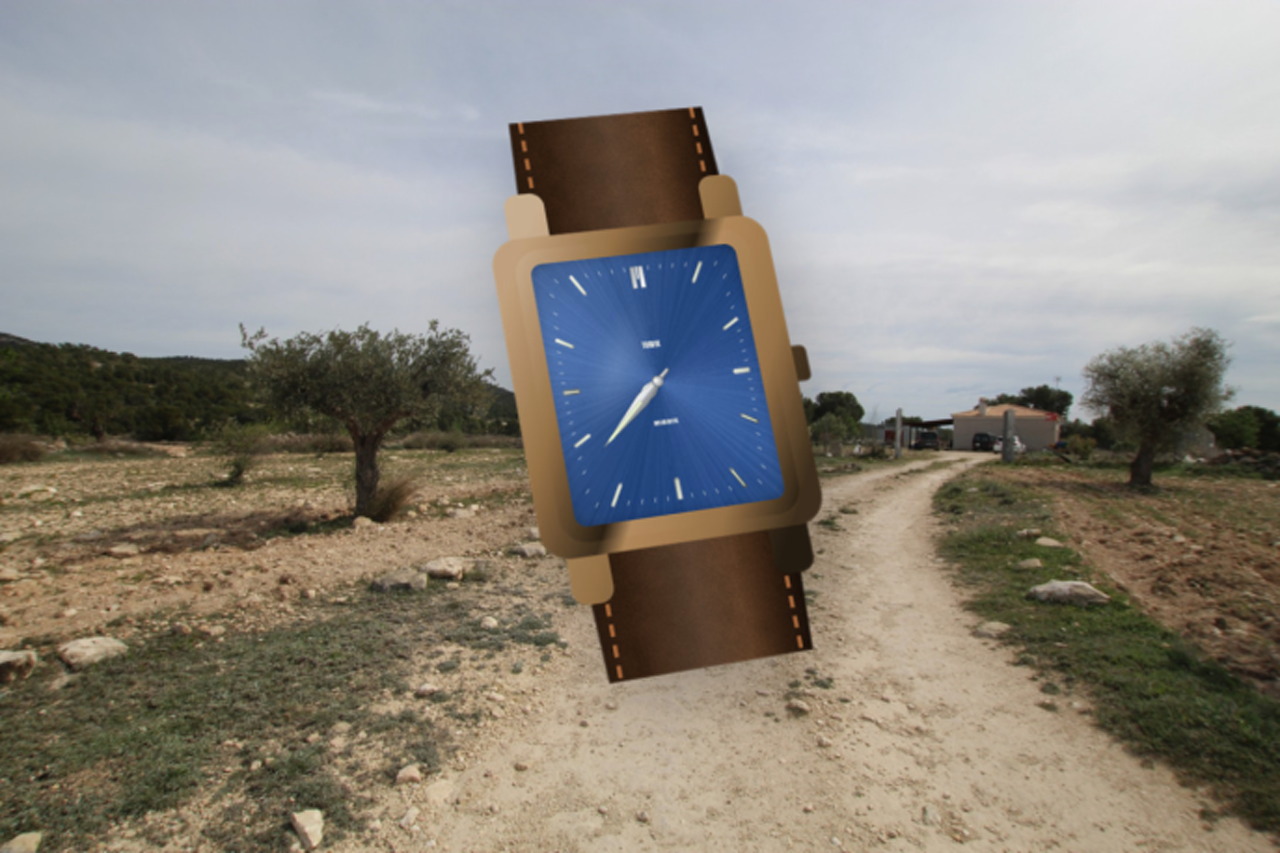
7:38
